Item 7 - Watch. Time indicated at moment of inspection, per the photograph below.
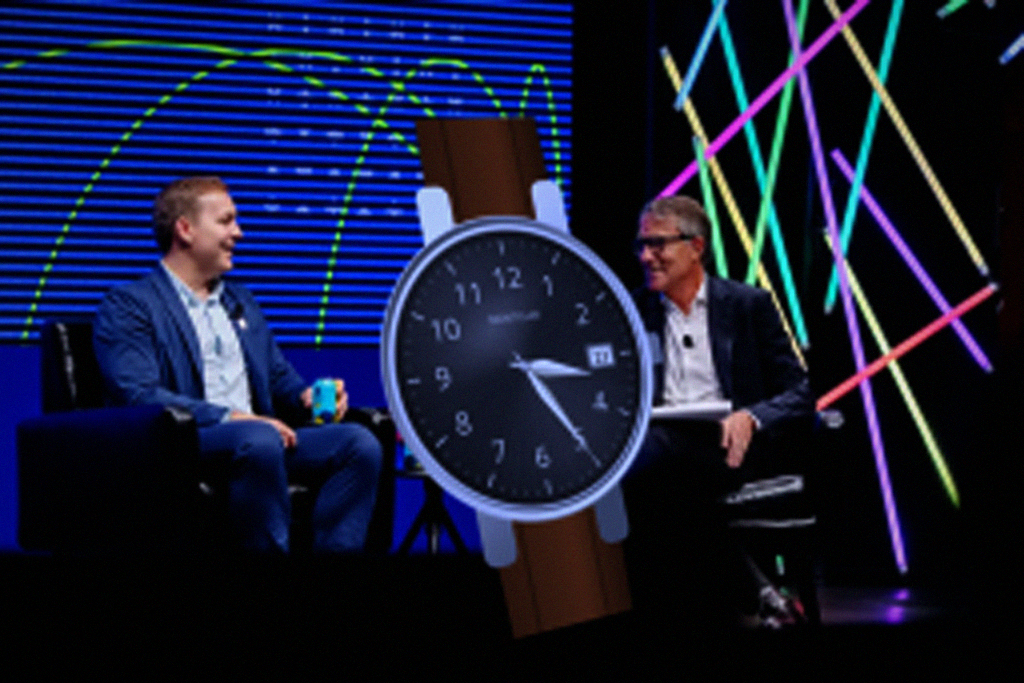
3:25
